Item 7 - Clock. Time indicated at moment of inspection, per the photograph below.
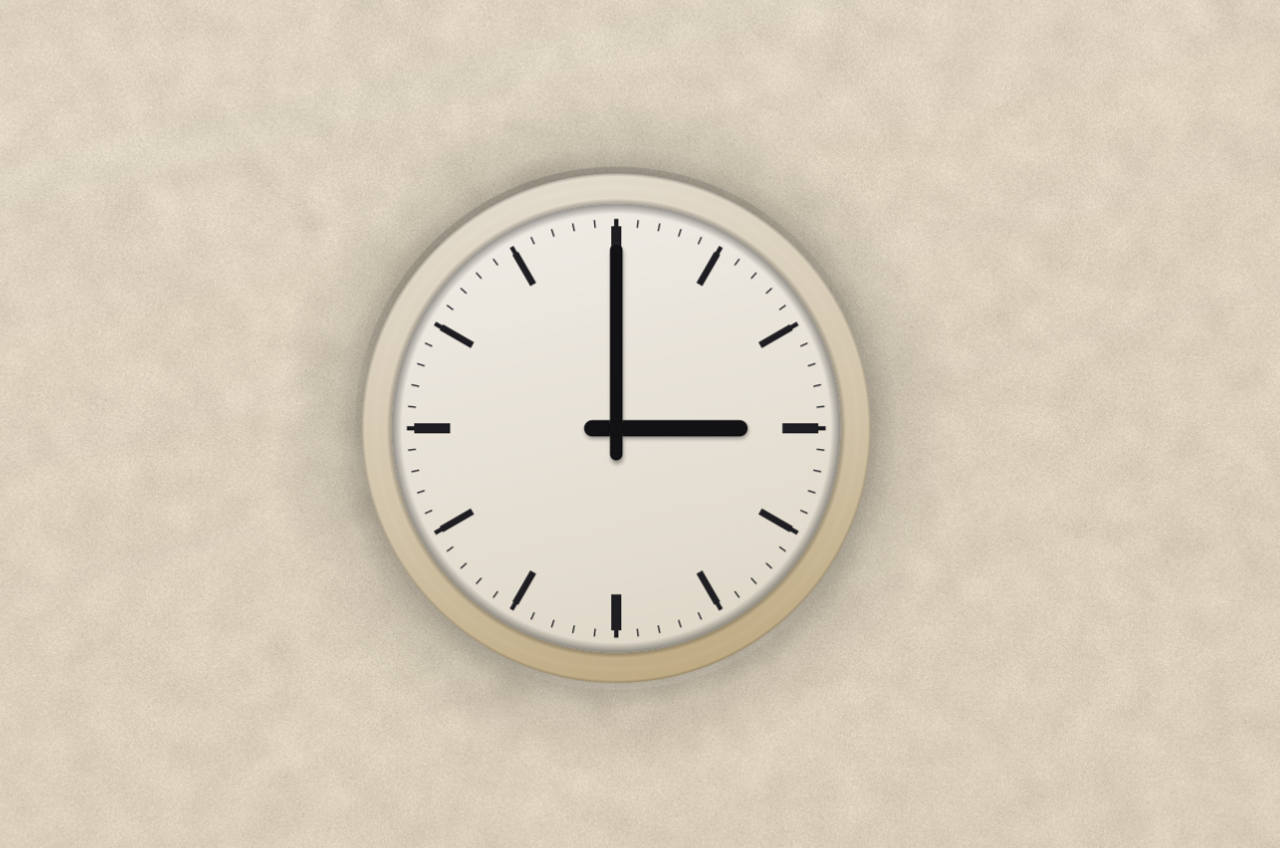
3:00
